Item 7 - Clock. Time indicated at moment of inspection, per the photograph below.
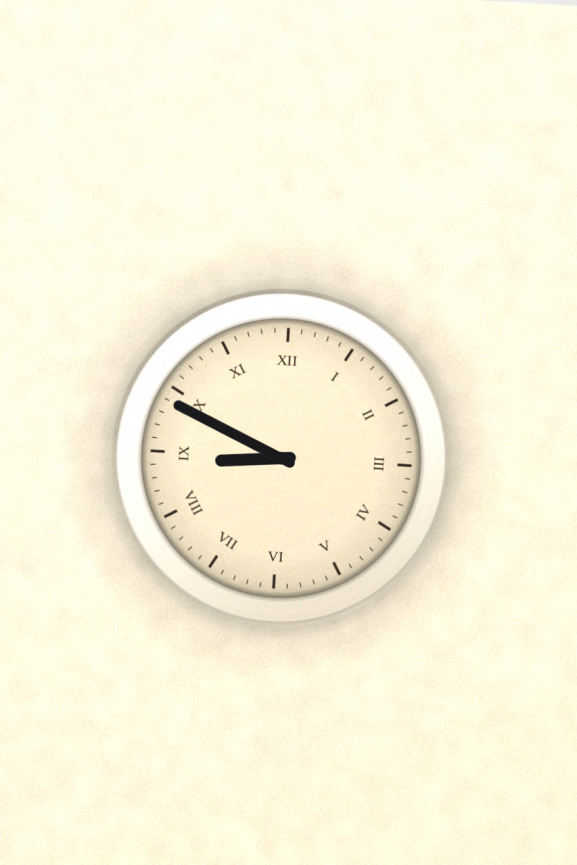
8:49
